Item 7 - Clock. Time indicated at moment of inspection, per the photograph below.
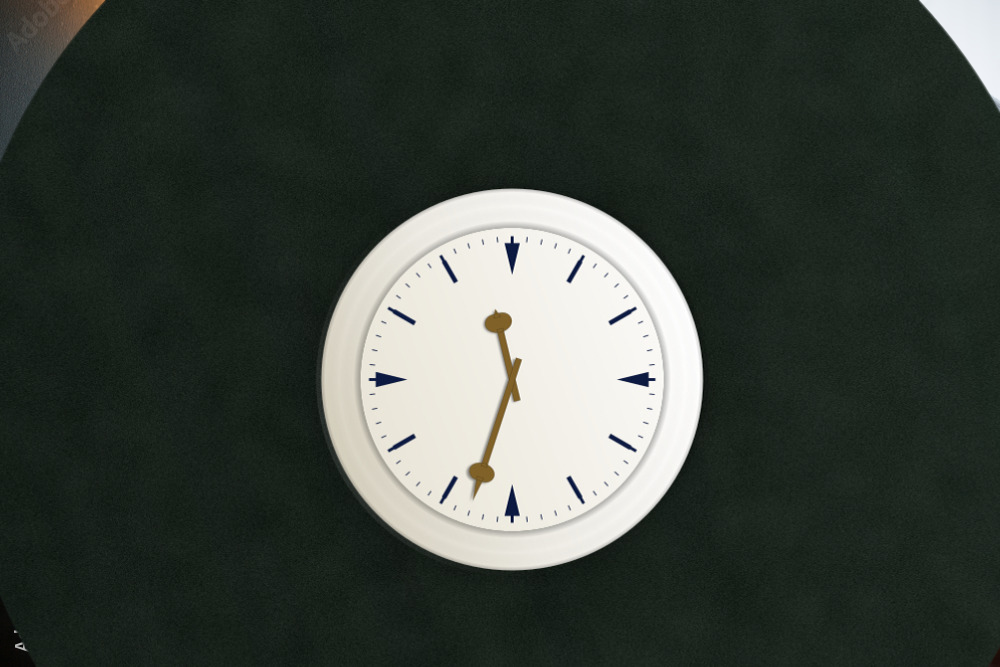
11:33
